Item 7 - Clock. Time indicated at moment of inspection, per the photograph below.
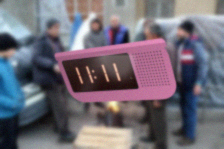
11:11
